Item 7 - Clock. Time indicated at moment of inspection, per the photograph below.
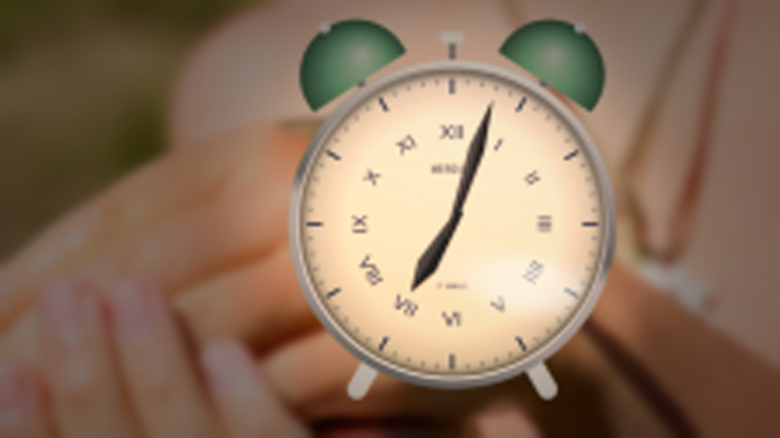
7:03
